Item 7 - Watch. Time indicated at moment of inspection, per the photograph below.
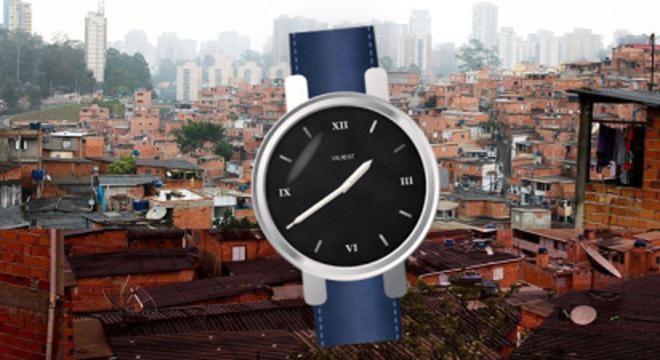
1:40
